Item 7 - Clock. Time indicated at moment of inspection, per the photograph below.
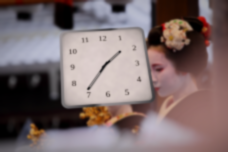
1:36
